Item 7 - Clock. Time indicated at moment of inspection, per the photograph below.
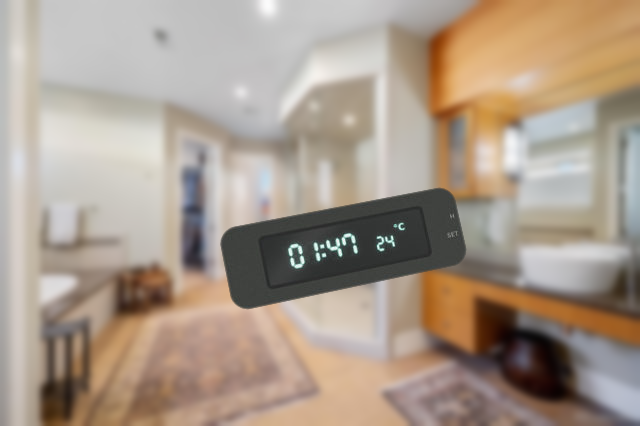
1:47
